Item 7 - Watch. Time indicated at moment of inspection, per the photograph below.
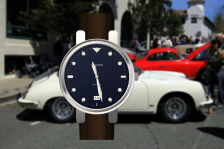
11:28
